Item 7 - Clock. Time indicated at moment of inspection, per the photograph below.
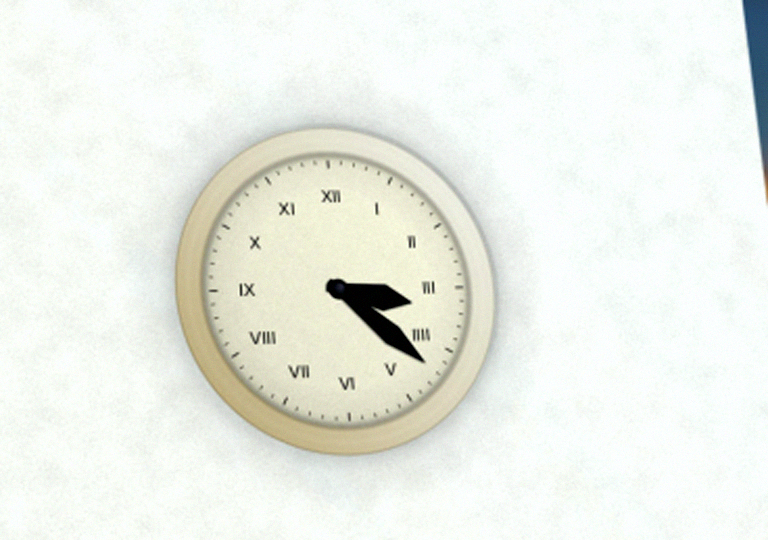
3:22
